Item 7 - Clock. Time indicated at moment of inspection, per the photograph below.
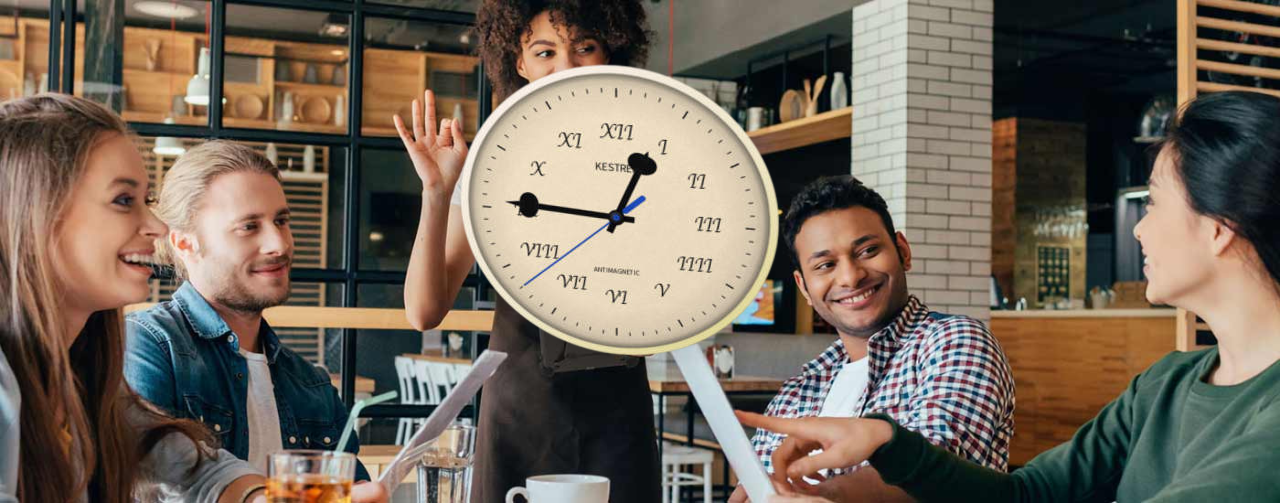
12:45:38
